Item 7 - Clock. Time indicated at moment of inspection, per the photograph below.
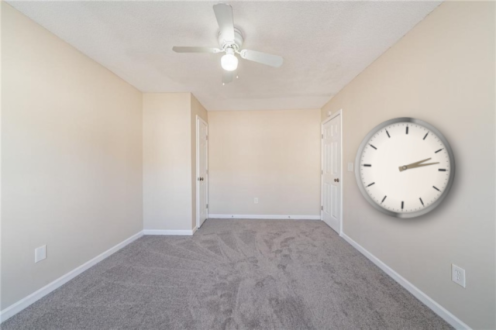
2:13
